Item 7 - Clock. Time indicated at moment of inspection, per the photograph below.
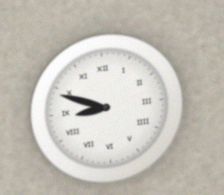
8:49
